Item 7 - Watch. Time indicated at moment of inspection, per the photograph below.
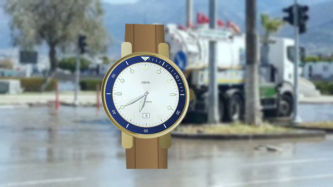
6:40
